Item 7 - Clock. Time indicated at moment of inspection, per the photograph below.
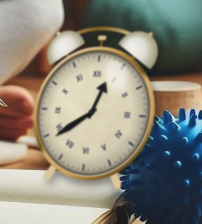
12:39
